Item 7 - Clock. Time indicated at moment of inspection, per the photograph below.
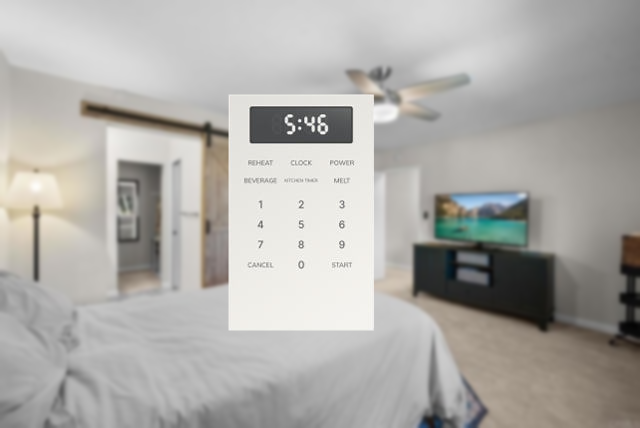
5:46
